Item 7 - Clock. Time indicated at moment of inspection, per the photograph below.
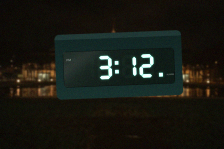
3:12
